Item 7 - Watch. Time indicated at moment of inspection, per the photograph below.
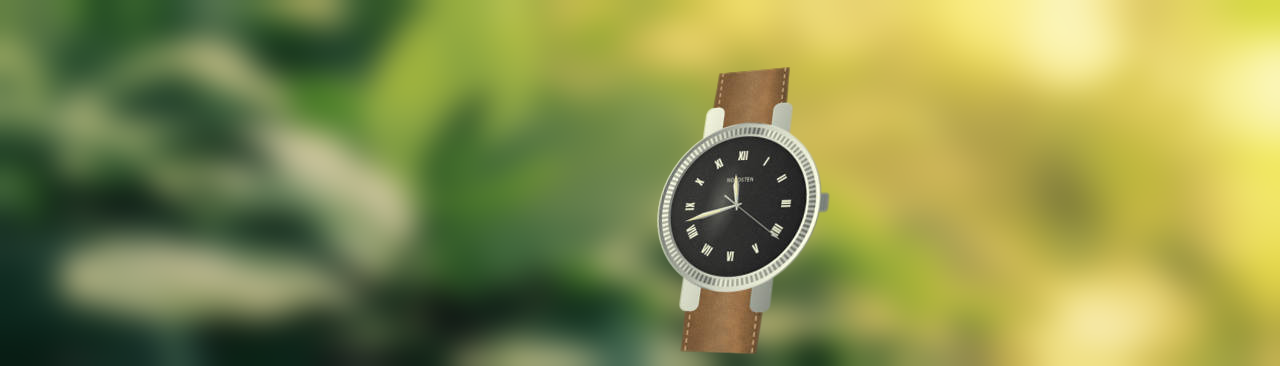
11:42:21
